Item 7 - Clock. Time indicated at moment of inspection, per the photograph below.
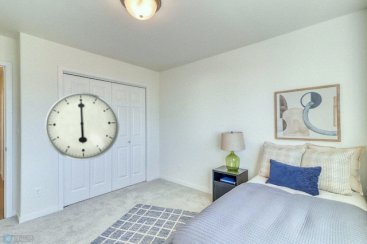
6:00
